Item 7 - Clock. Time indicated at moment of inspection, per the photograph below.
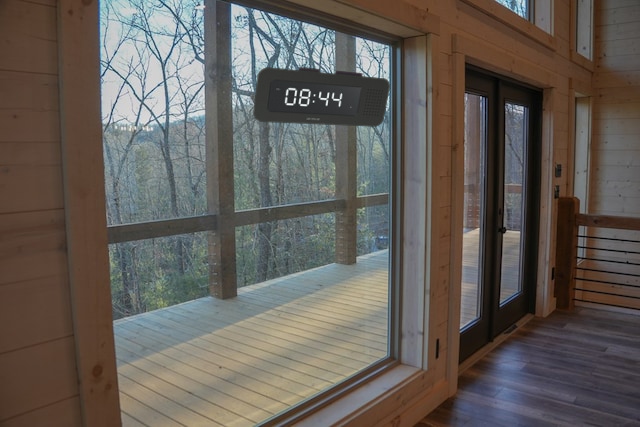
8:44
